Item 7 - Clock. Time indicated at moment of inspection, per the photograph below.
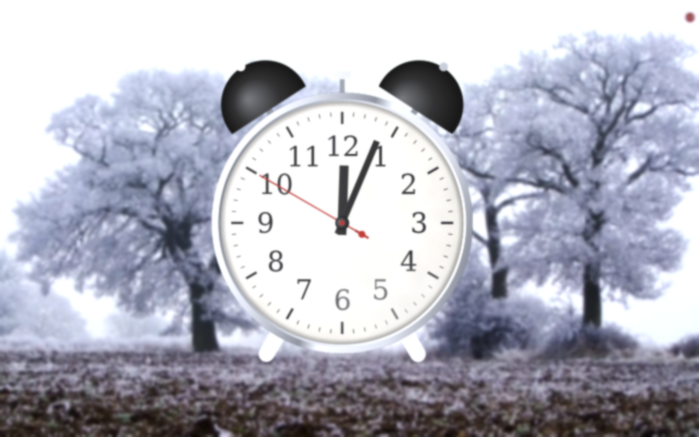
12:03:50
